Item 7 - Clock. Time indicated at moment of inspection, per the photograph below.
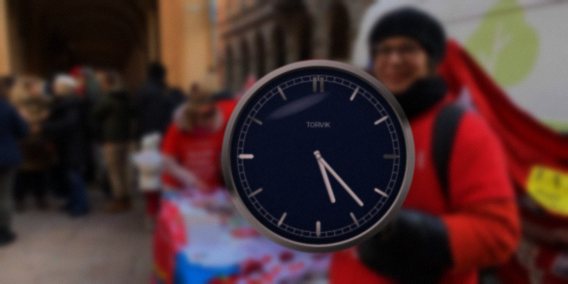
5:23
